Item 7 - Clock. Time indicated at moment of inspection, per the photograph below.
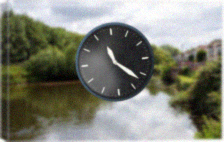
11:22
